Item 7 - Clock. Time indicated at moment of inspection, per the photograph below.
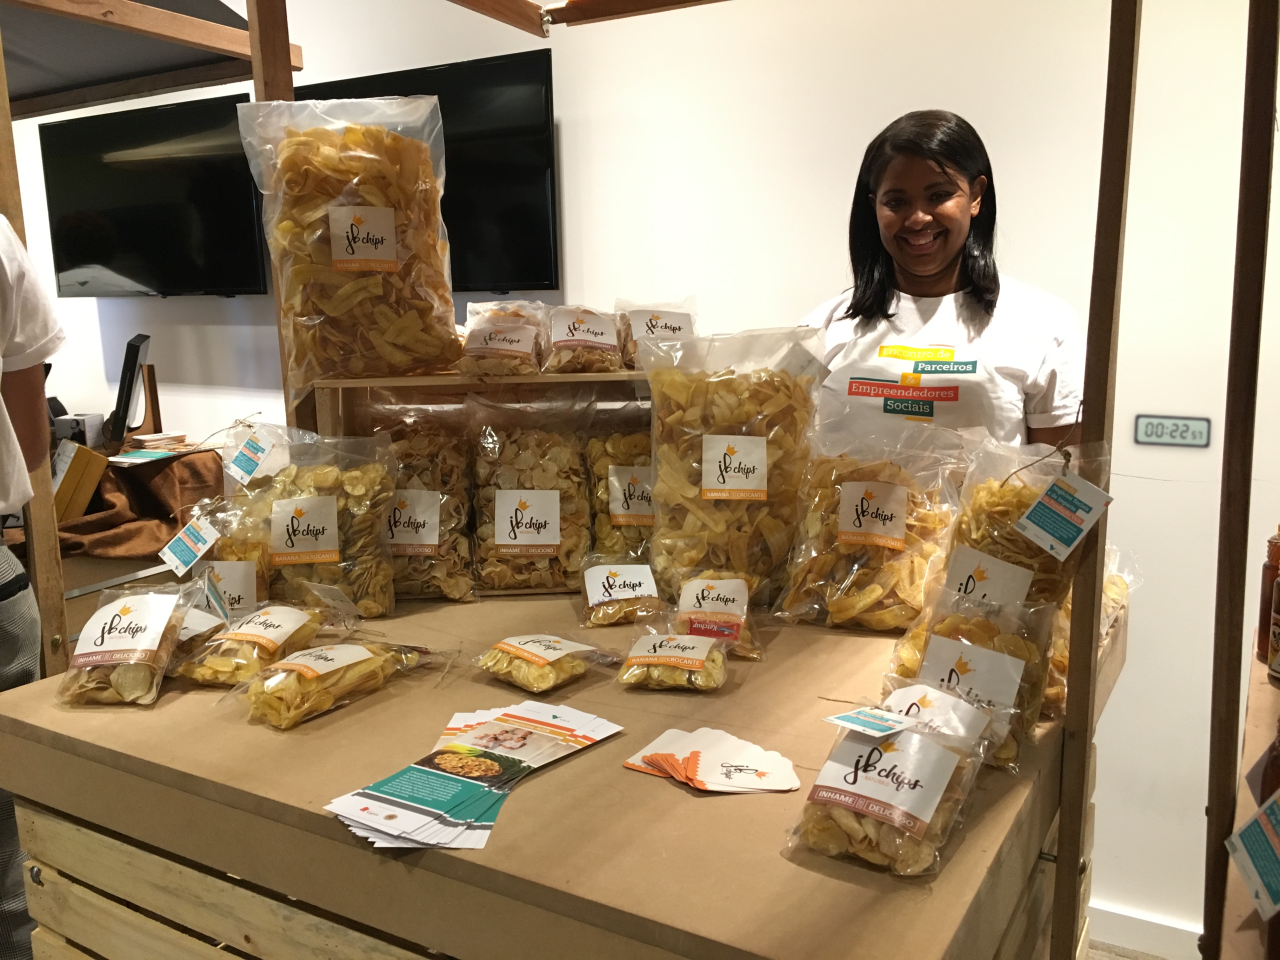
0:22
